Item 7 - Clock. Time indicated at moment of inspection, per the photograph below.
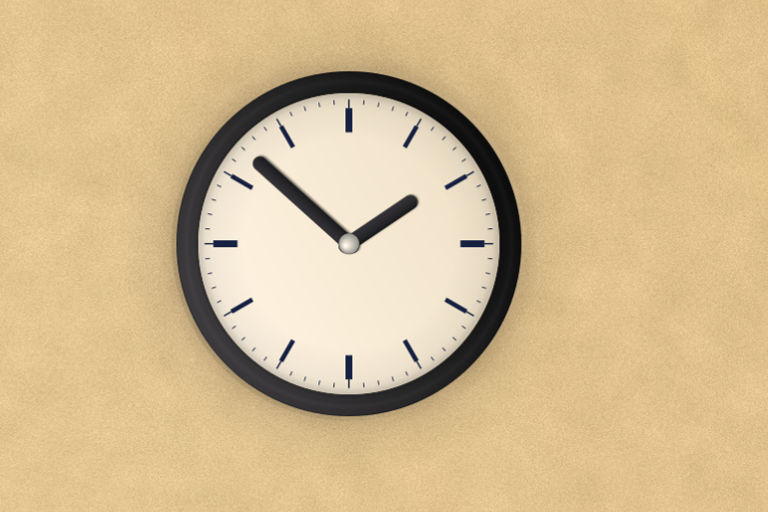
1:52
